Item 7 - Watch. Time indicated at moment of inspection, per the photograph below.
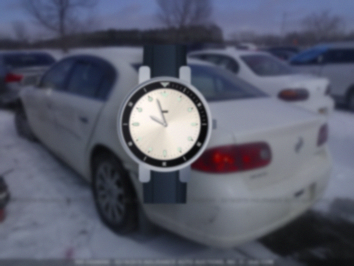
9:57
